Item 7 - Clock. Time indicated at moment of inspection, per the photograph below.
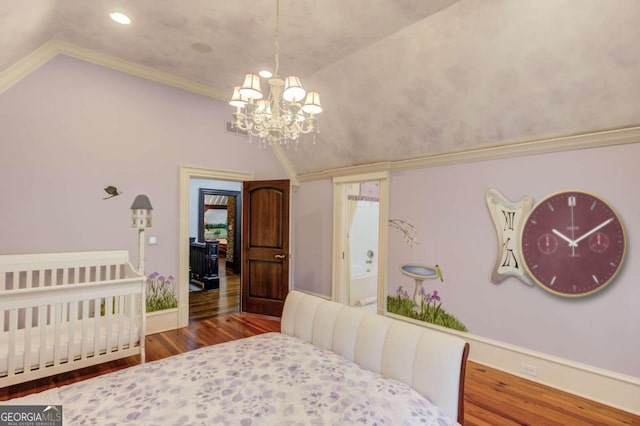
10:10
